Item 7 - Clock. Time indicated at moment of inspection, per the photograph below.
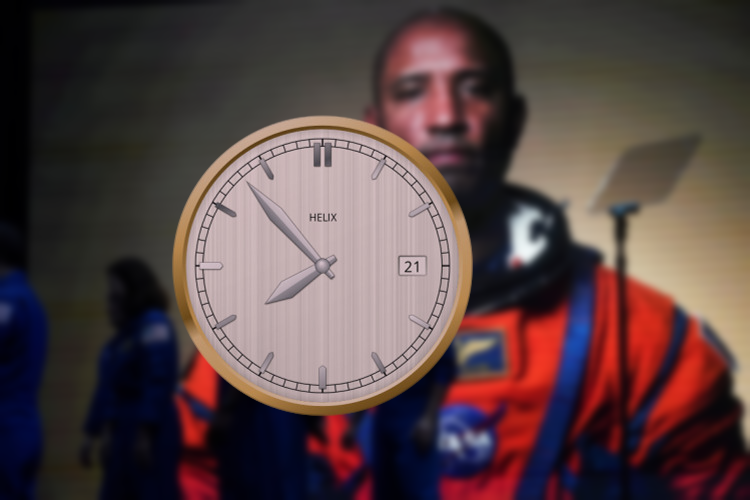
7:53
